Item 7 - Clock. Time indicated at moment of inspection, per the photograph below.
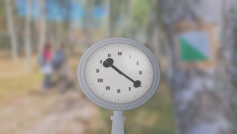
10:21
